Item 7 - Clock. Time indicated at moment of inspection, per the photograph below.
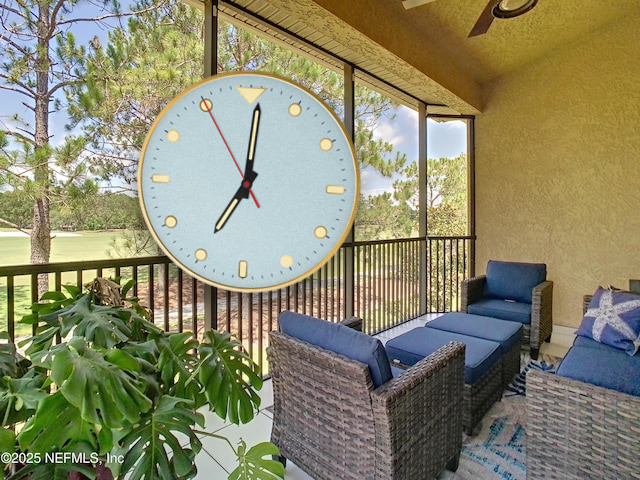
7:00:55
